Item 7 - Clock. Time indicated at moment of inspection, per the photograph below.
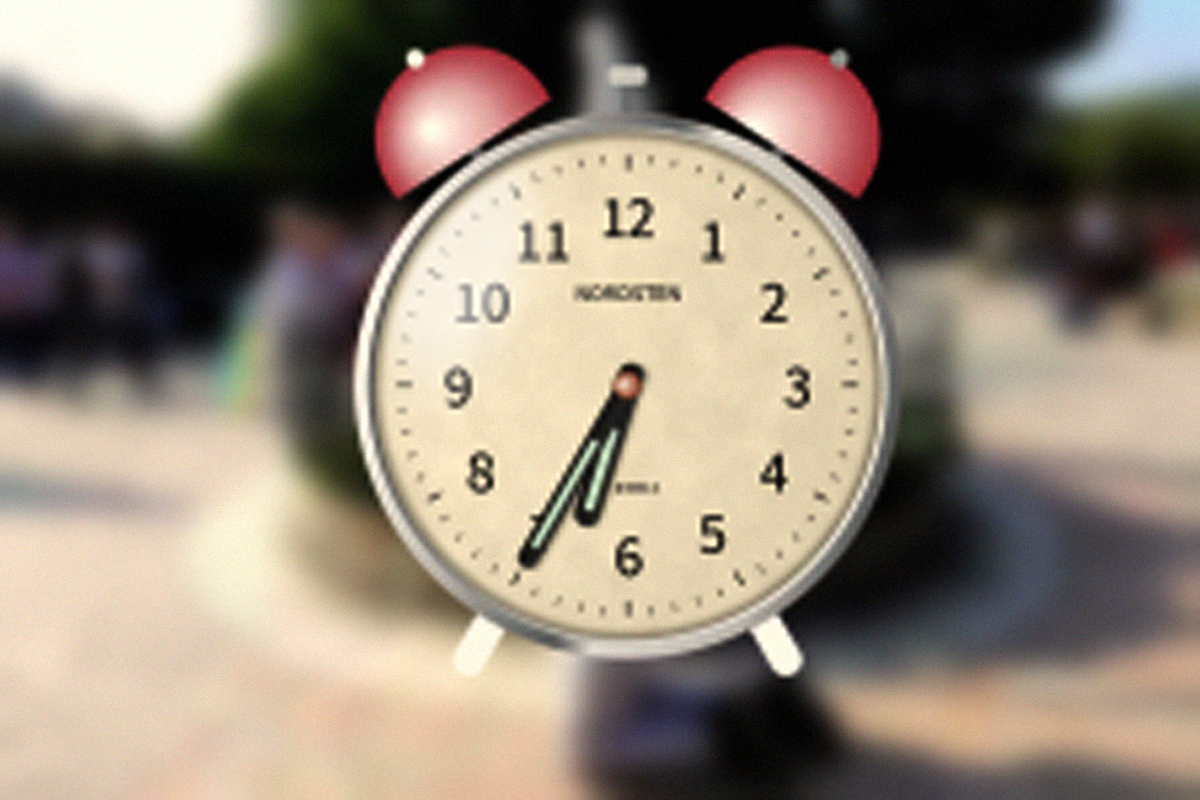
6:35
